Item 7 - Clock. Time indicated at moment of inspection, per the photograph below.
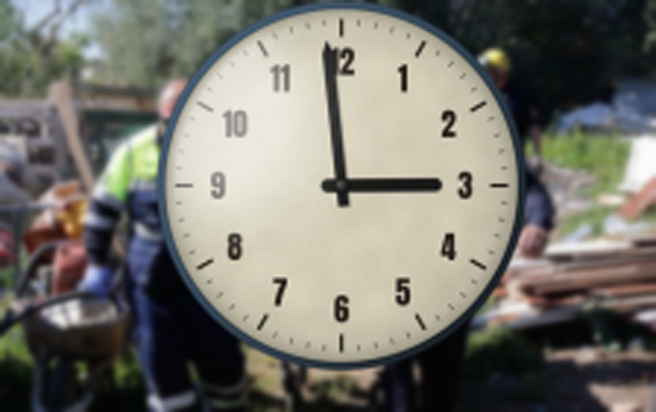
2:59
